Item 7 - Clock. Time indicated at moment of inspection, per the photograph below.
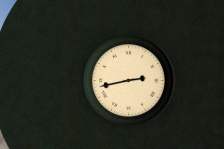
2:43
